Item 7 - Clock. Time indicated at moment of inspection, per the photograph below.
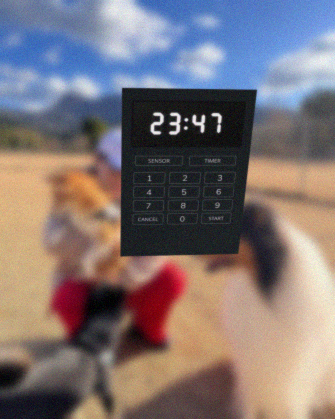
23:47
